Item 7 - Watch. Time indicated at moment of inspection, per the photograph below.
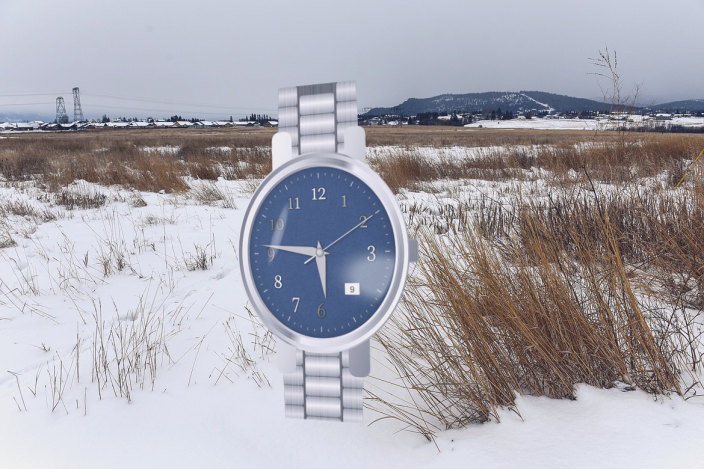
5:46:10
